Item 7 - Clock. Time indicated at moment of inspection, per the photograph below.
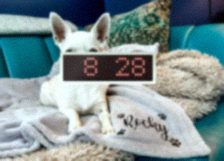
8:28
